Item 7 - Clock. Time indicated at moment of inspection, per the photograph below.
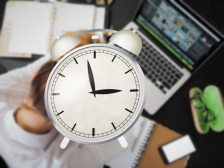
2:58
